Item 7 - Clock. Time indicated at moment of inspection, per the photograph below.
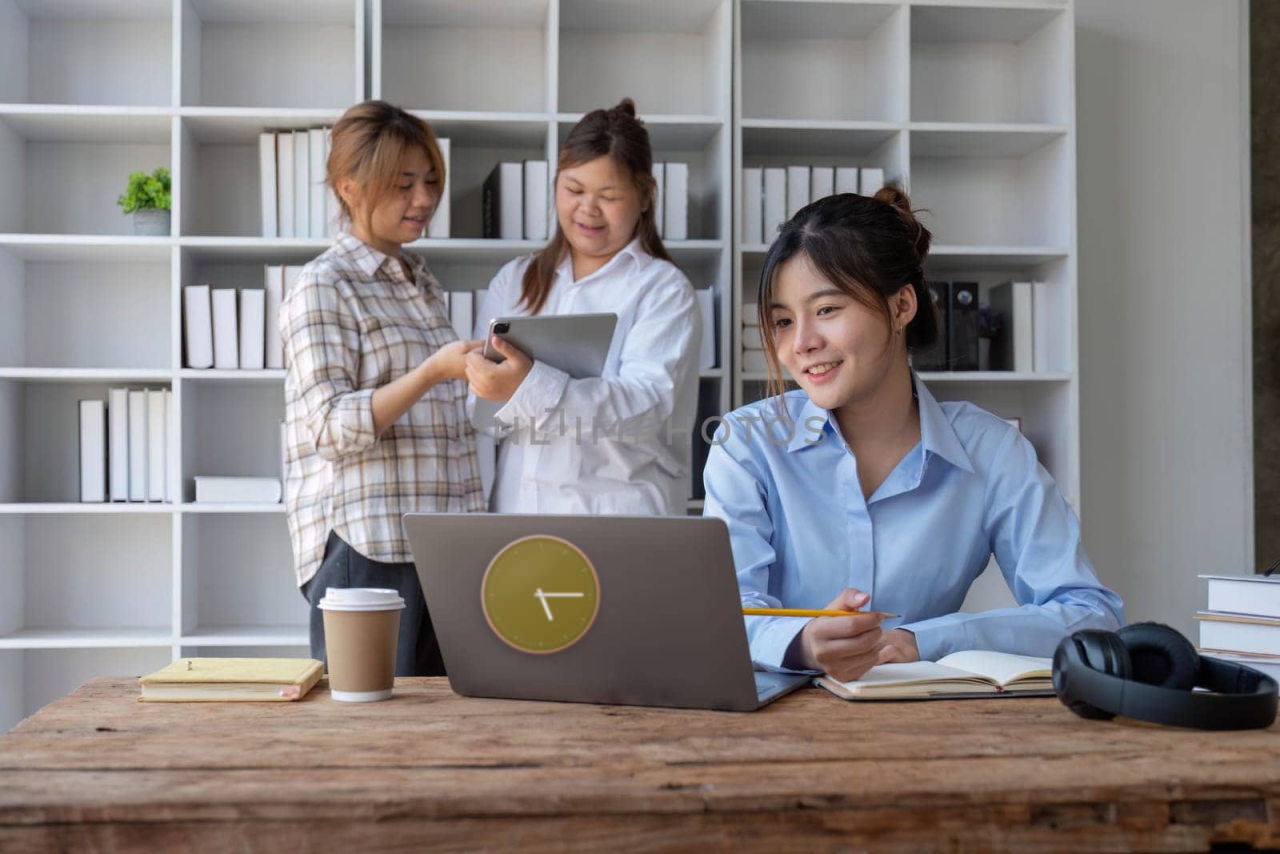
5:15
